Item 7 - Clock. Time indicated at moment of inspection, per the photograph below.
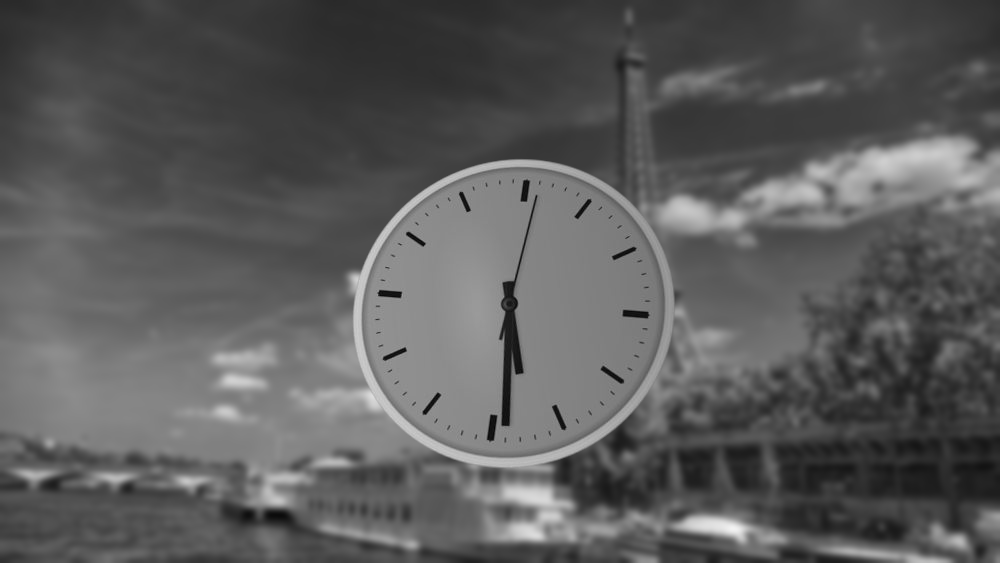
5:29:01
